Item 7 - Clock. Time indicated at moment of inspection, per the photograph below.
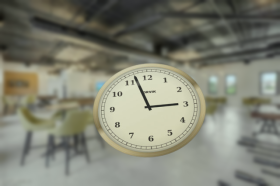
2:57
